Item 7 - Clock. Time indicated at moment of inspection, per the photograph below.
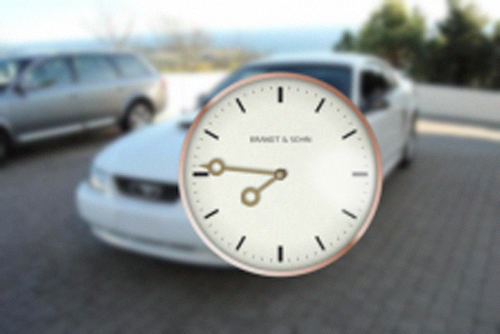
7:46
